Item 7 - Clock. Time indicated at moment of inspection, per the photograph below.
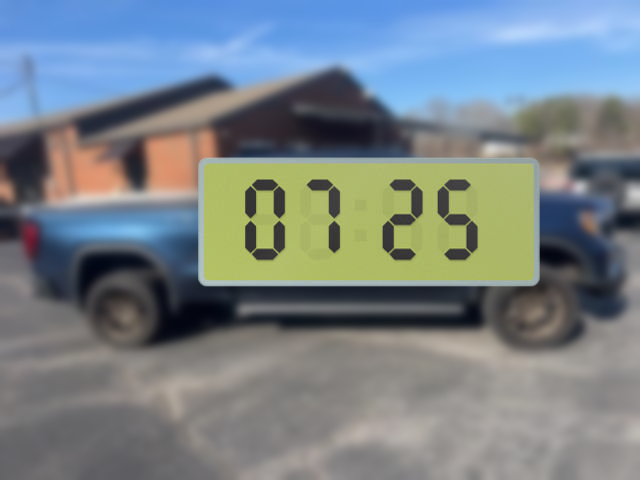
7:25
